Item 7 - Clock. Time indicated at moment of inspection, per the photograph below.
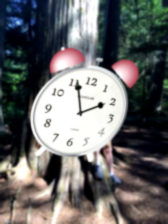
1:56
